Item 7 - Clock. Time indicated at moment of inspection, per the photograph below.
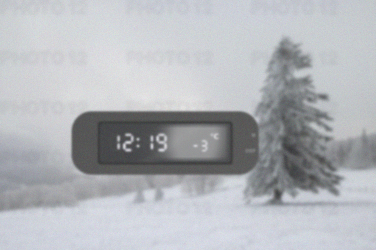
12:19
